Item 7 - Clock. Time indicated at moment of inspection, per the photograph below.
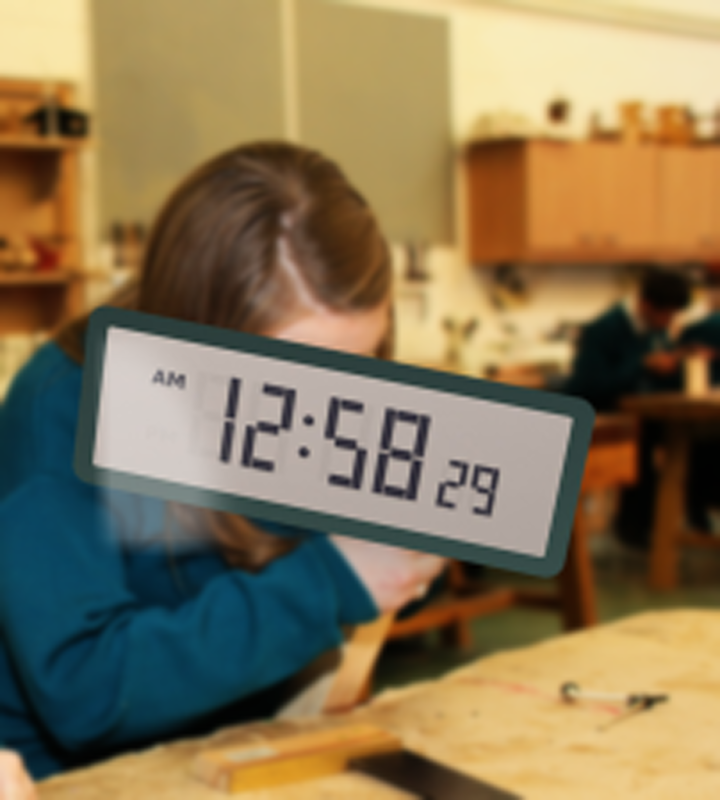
12:58:29
